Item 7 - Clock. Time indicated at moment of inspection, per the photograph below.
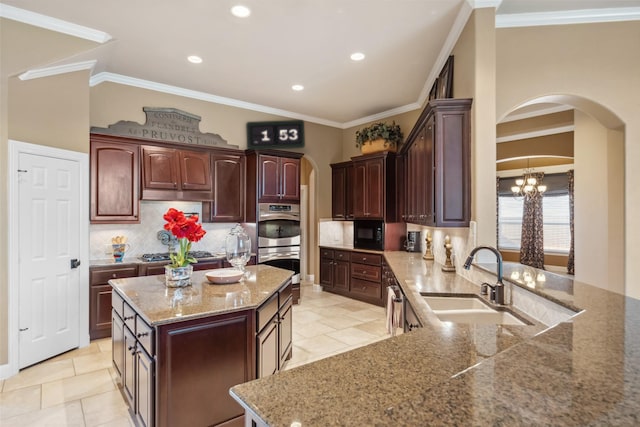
1:53
